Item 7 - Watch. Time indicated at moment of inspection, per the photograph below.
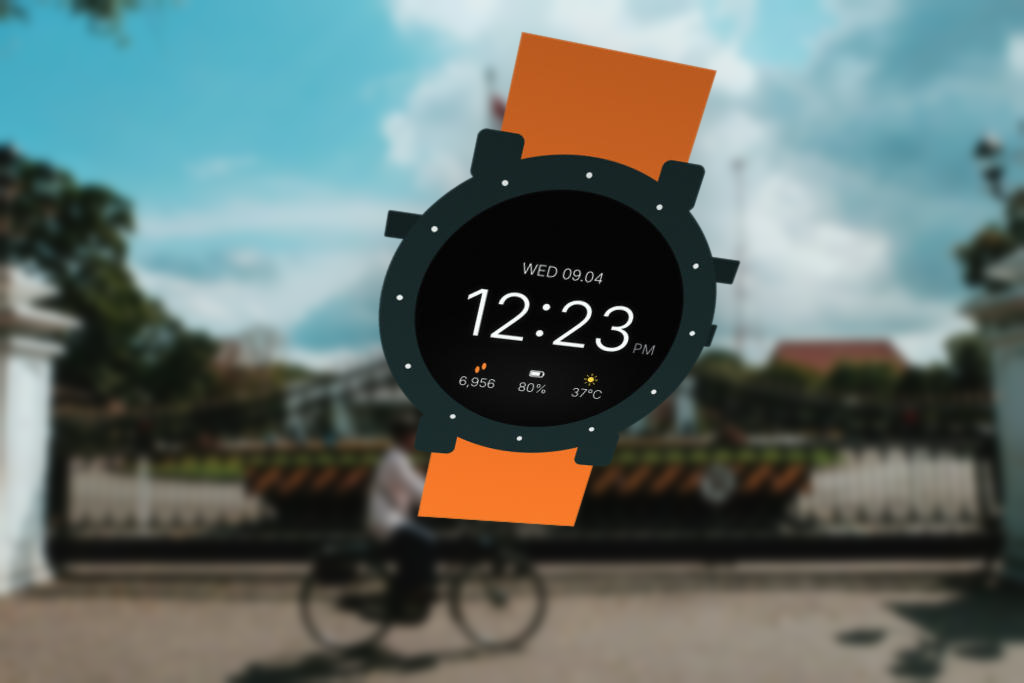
12:23
